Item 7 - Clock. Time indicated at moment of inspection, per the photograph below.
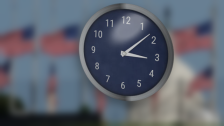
3:08
